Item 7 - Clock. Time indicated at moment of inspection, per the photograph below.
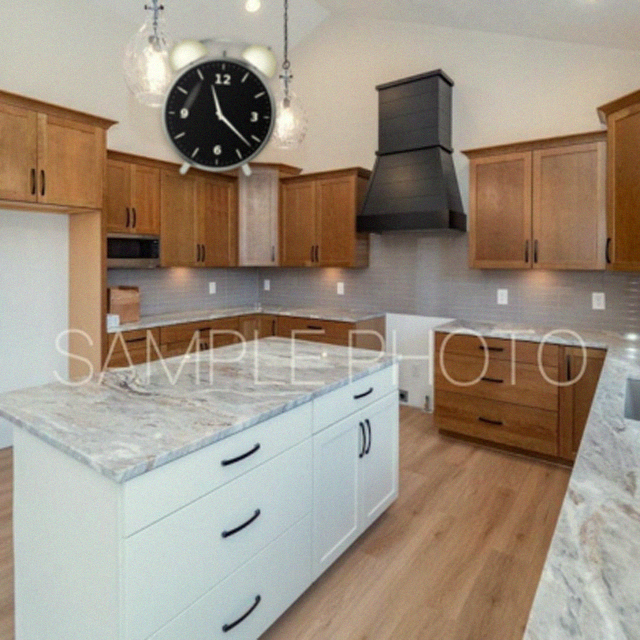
11:22
